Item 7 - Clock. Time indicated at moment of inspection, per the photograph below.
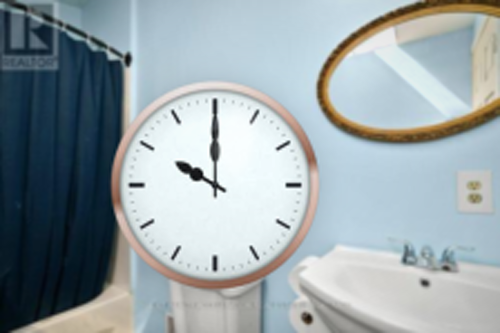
10:00
